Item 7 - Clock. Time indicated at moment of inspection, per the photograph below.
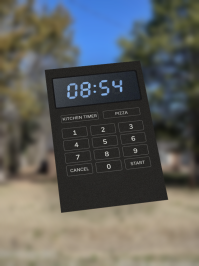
8:54
